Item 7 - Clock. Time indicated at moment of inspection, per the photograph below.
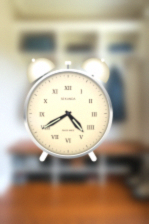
4:40
